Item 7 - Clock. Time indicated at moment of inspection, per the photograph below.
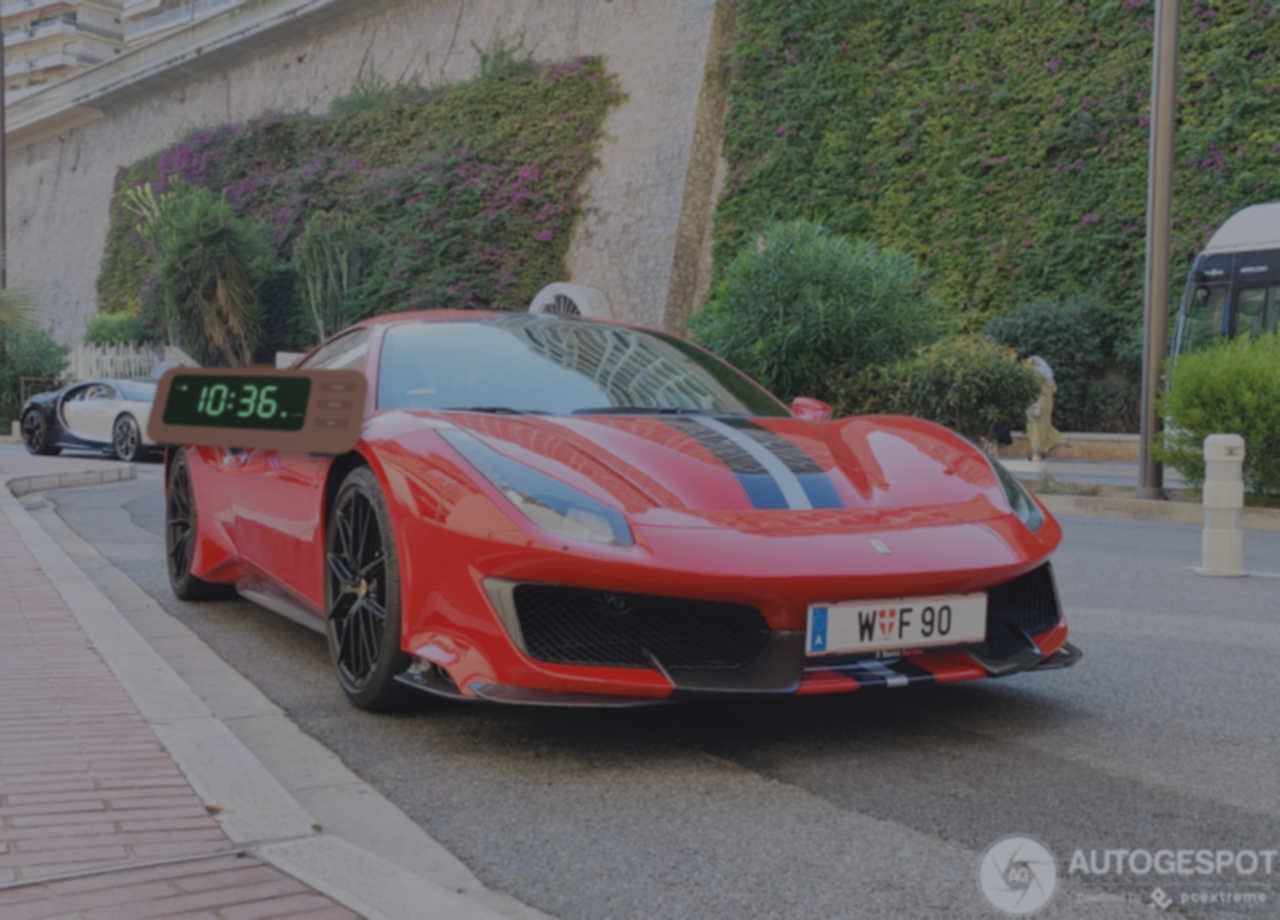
10:36
